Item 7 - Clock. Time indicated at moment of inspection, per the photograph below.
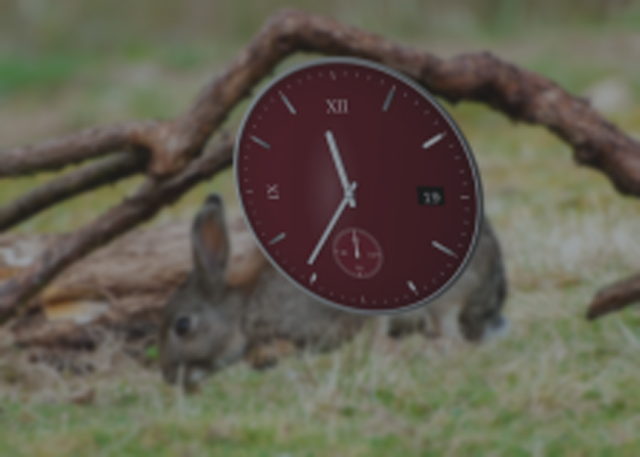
11:36
